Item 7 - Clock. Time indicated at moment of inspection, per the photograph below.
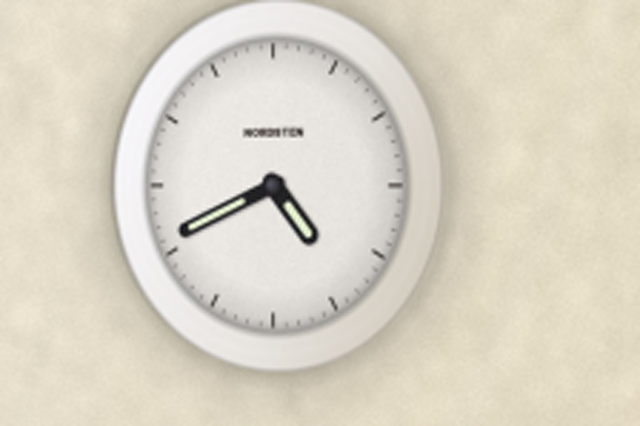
4:41
